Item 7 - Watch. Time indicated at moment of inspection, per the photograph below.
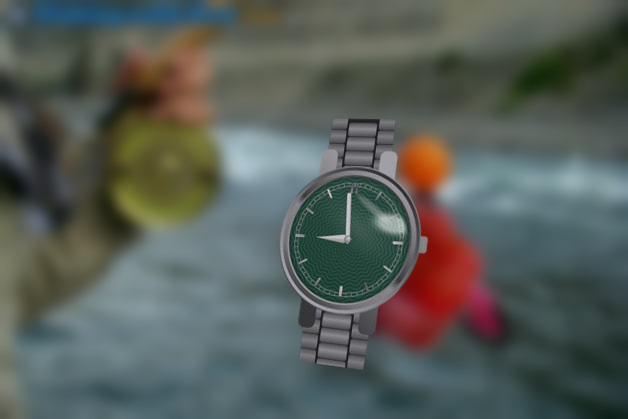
8:59
